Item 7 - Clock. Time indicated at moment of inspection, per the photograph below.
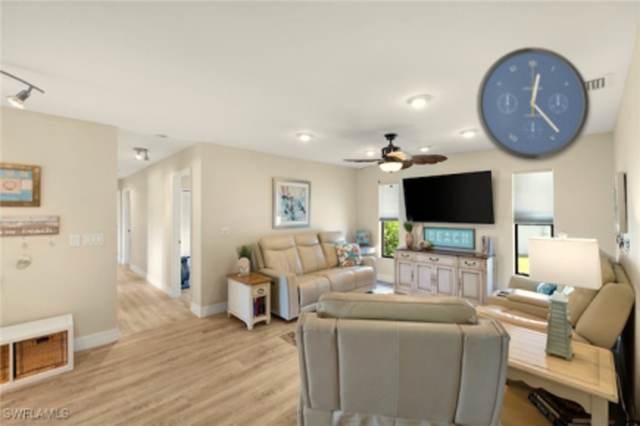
12:23
